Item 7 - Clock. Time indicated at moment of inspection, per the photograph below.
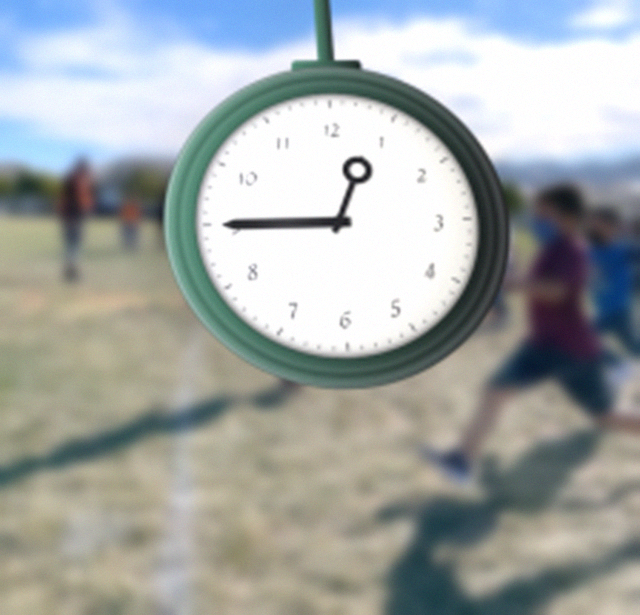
12:45
